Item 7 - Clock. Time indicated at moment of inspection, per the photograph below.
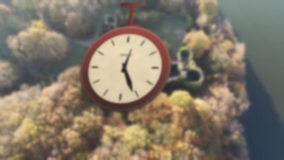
12:26
